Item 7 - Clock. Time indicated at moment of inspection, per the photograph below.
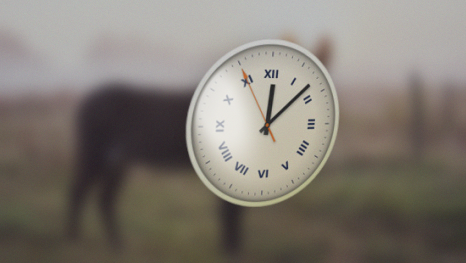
12:07:55
